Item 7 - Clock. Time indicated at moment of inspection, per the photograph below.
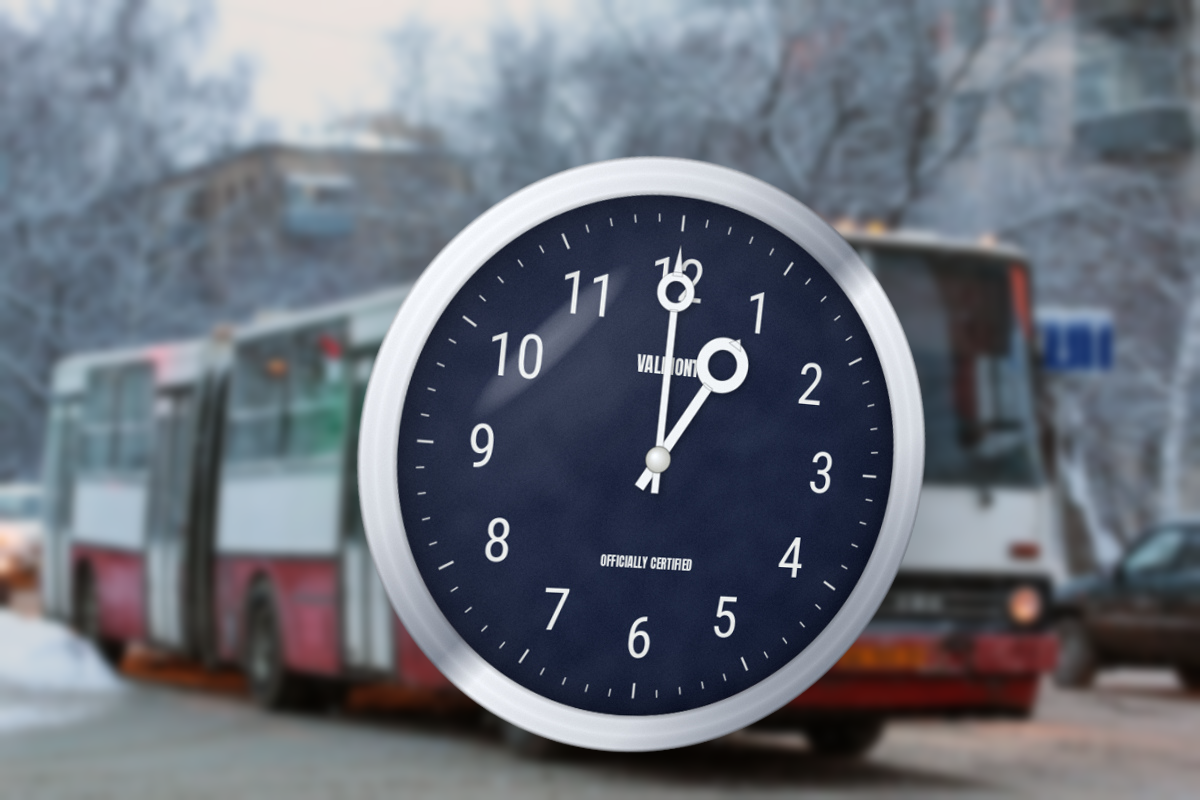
1:00
